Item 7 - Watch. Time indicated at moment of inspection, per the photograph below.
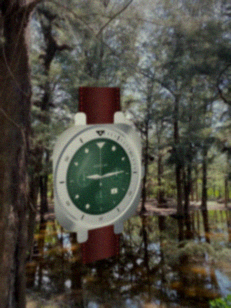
9:14
